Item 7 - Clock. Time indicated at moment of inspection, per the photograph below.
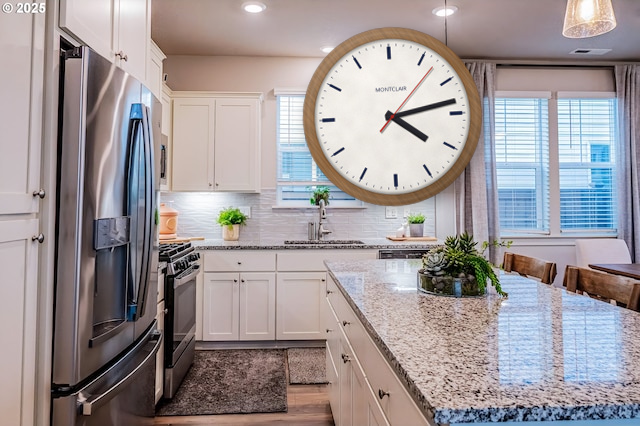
4:13:07
